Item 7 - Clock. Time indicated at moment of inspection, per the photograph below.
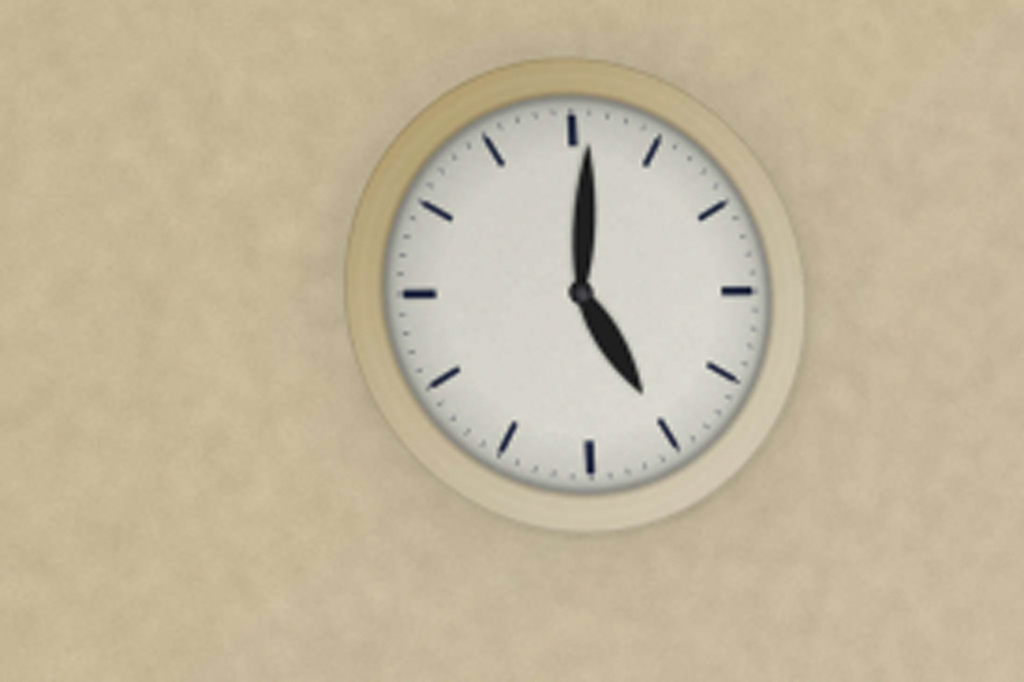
5:01
